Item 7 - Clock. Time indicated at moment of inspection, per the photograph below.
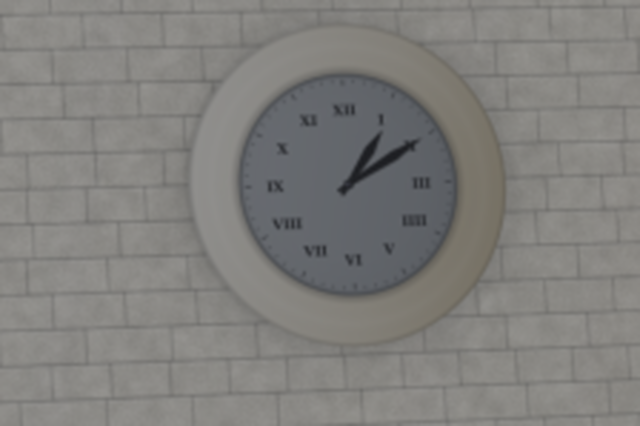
1:10
